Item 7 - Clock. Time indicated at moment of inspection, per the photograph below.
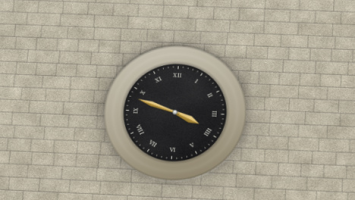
3:48
